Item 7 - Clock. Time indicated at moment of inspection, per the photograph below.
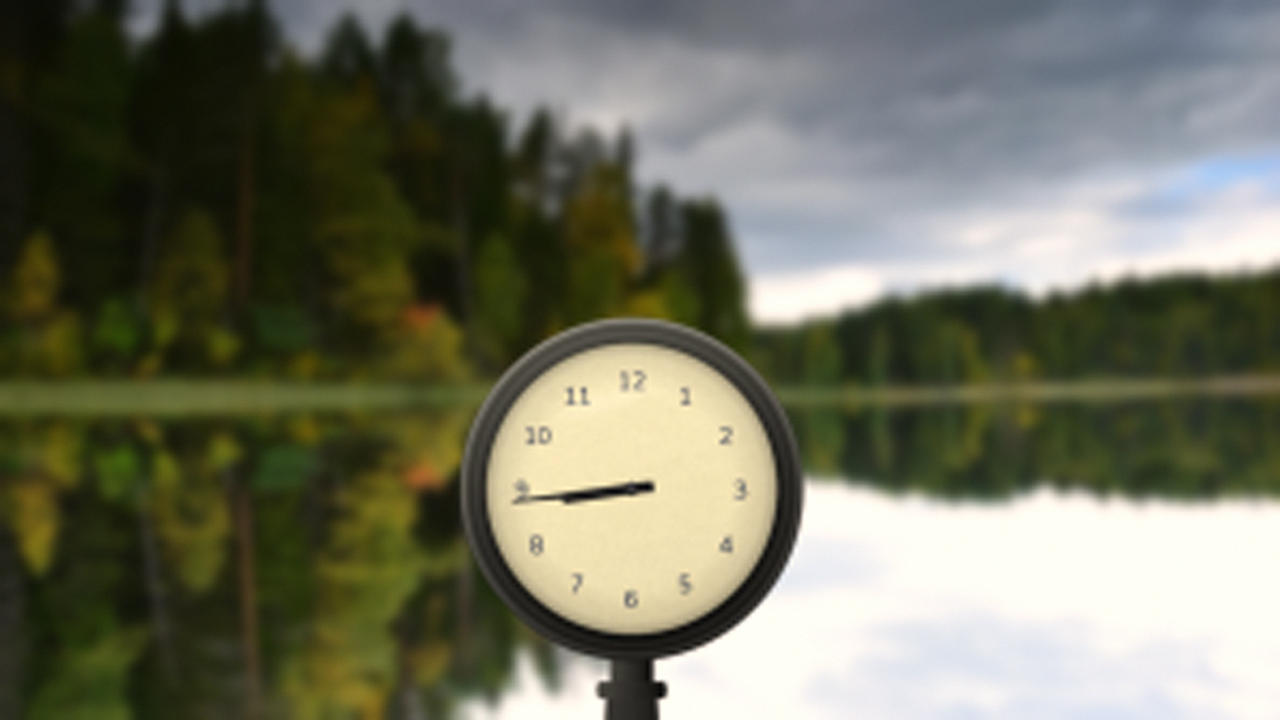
8:44
